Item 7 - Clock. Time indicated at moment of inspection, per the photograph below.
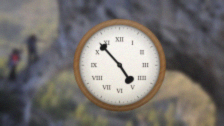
4:53
